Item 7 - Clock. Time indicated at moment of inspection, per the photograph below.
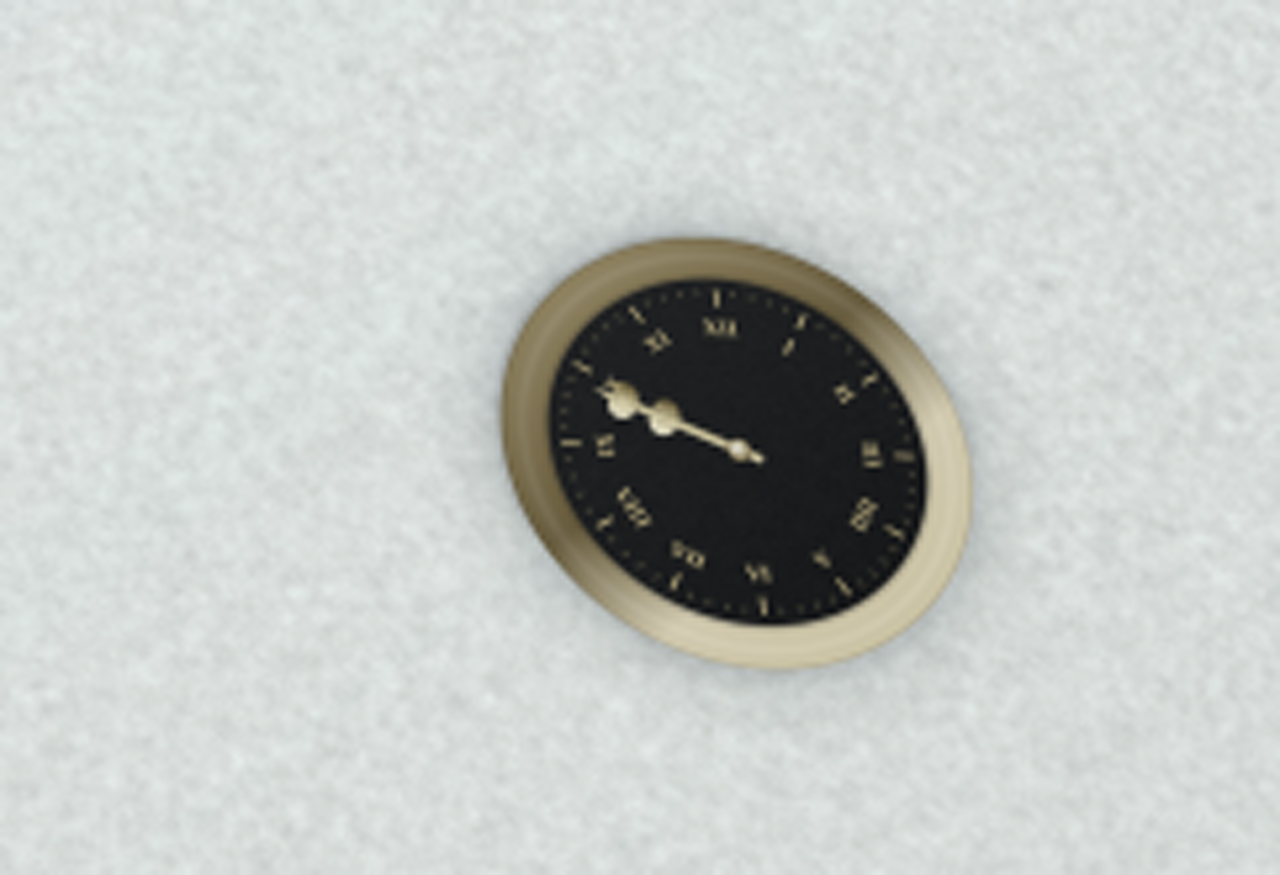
9:49
